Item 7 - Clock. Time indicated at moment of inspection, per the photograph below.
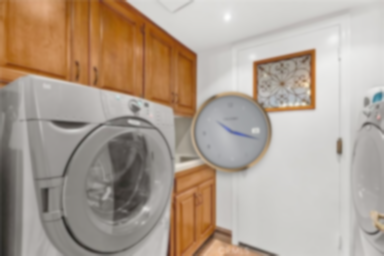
10:18
